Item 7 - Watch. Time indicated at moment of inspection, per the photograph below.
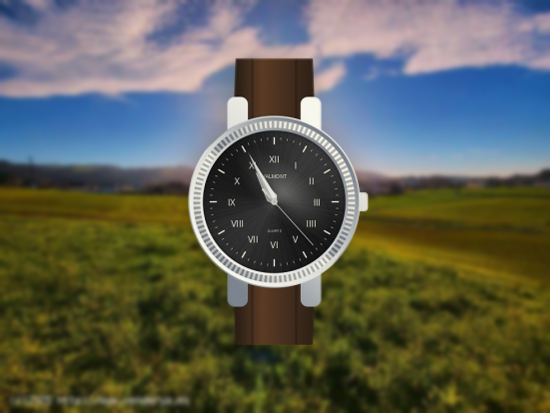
10:55:23
